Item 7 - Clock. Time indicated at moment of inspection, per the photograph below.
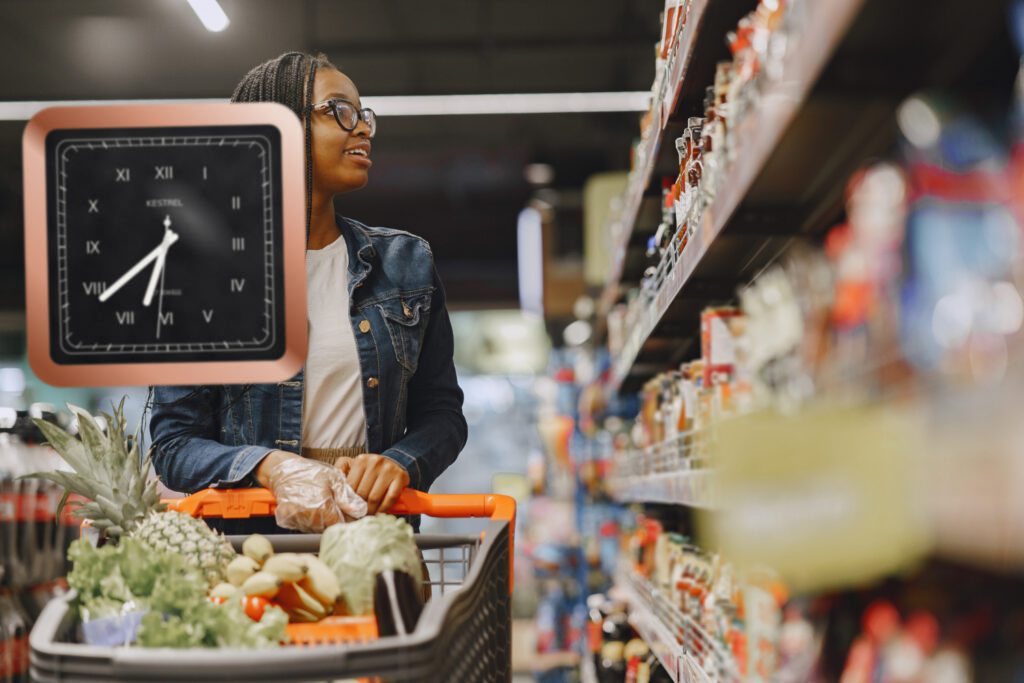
6:38:31
